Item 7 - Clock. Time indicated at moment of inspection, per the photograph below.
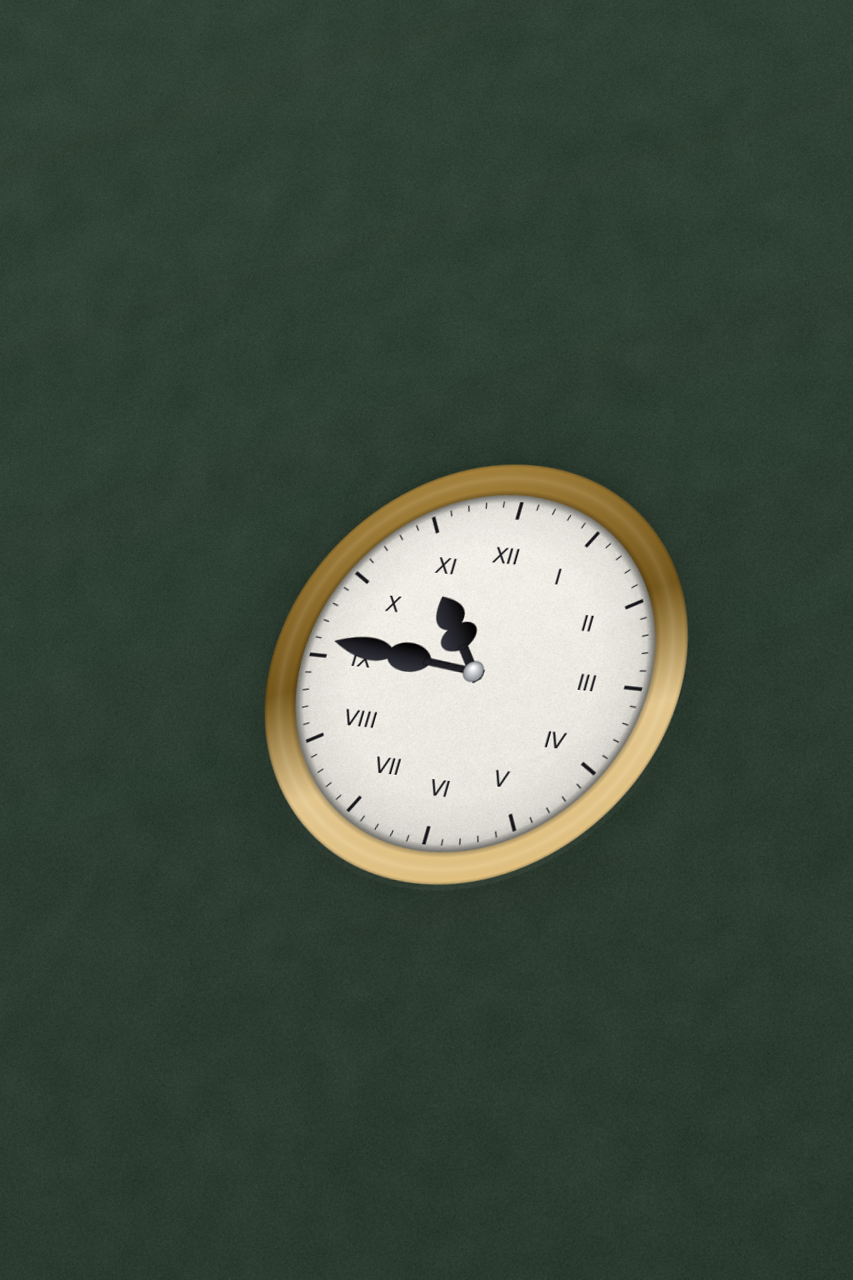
10:46
